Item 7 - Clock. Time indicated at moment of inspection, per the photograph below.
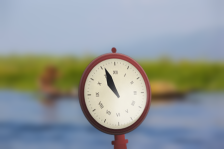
10:56
